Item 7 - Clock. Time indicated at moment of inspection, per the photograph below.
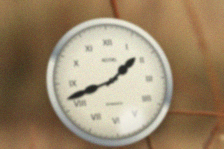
1:42
